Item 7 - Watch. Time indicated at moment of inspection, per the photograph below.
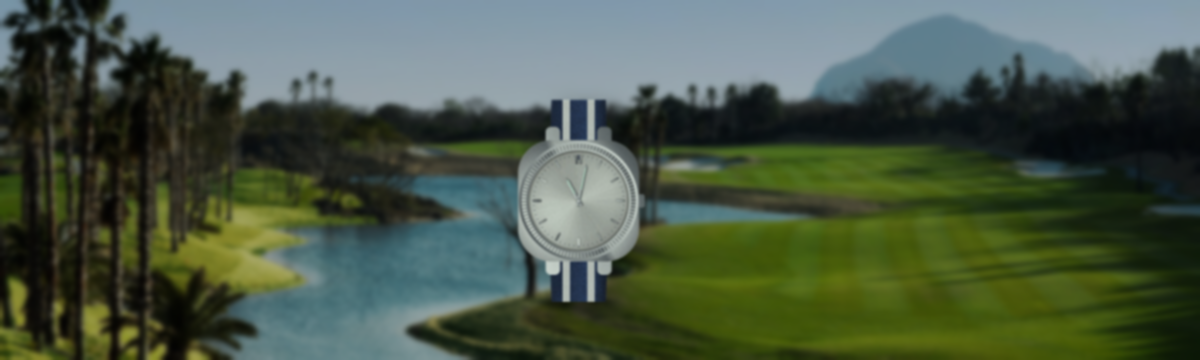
11:02
